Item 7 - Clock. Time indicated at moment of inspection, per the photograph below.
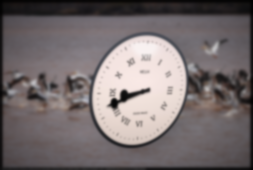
8:42
